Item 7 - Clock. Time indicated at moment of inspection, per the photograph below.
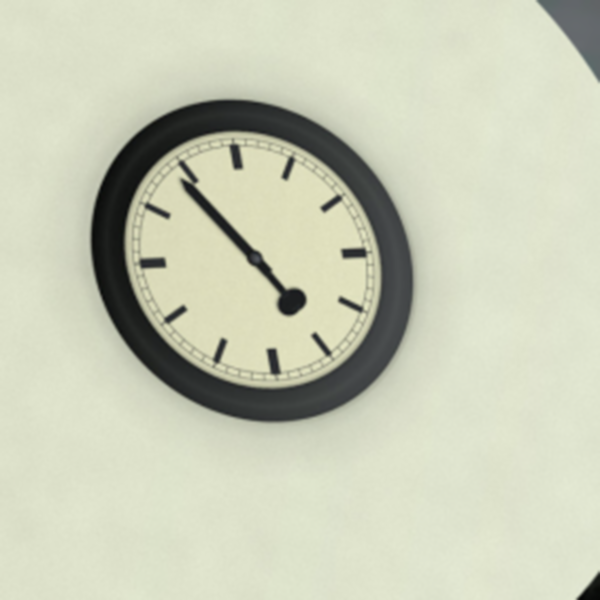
4:54
